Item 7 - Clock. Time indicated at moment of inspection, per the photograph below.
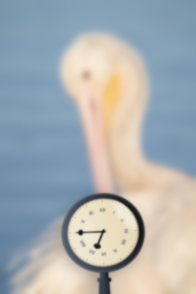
6:45
